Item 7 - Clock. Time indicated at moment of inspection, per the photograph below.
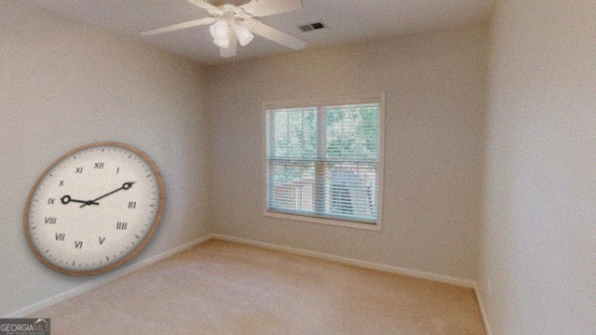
9:10
